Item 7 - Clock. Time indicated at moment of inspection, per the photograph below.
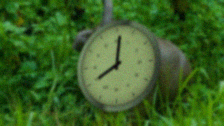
8:01
